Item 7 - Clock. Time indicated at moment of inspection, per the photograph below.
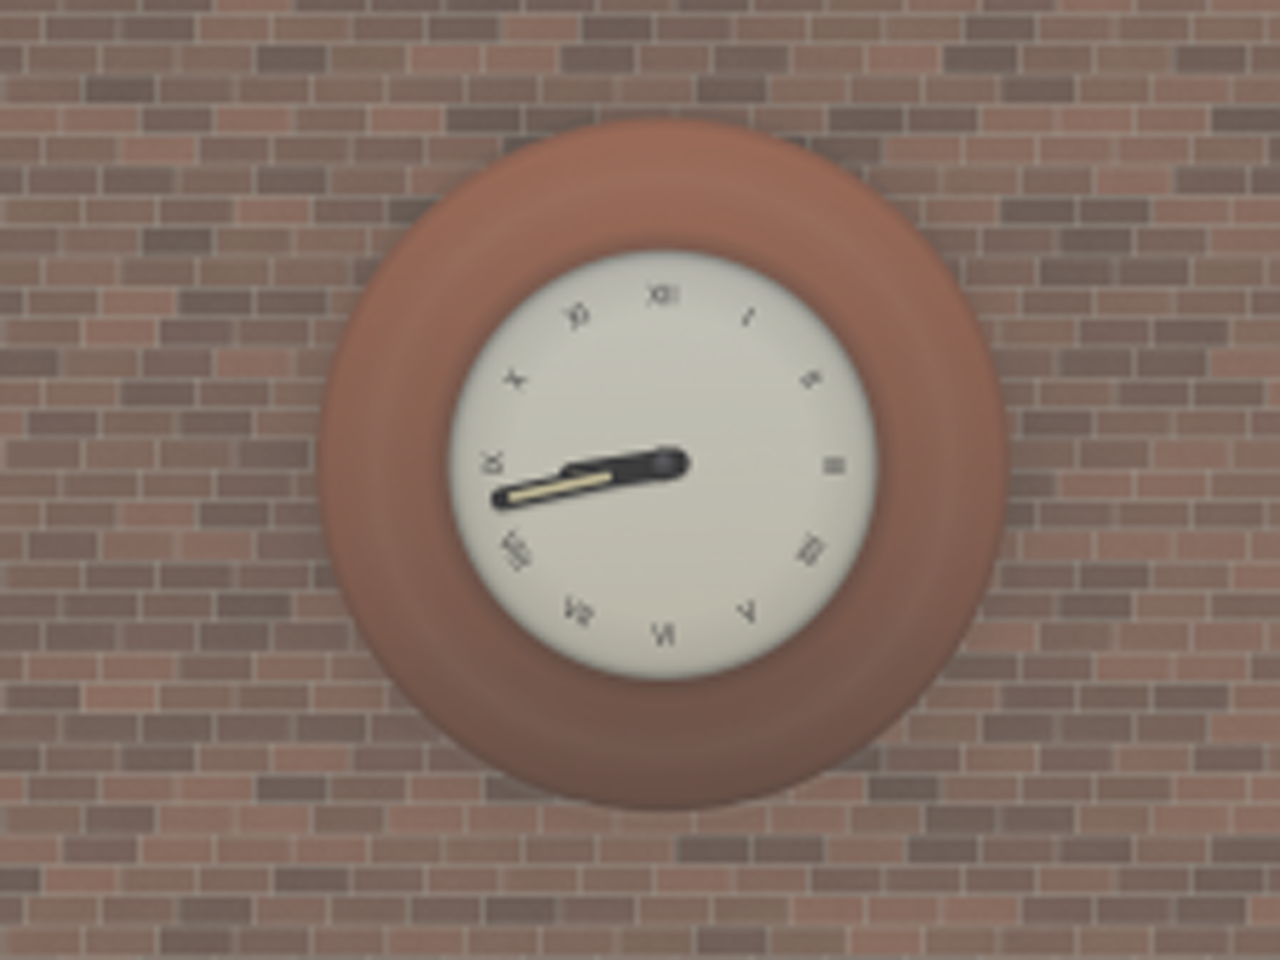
8:43
